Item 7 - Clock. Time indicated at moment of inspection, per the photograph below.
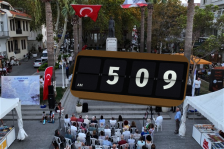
5:09
